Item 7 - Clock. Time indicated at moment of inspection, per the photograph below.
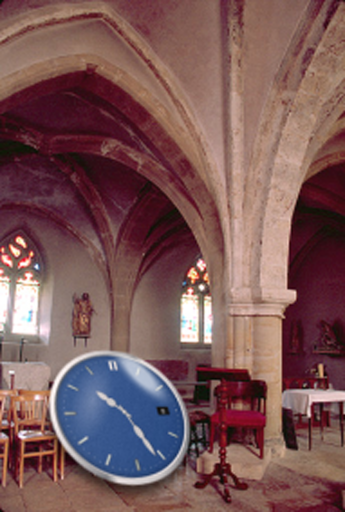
10:26
